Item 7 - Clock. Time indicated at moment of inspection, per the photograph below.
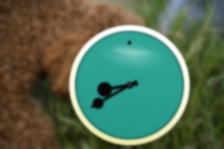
8:40
